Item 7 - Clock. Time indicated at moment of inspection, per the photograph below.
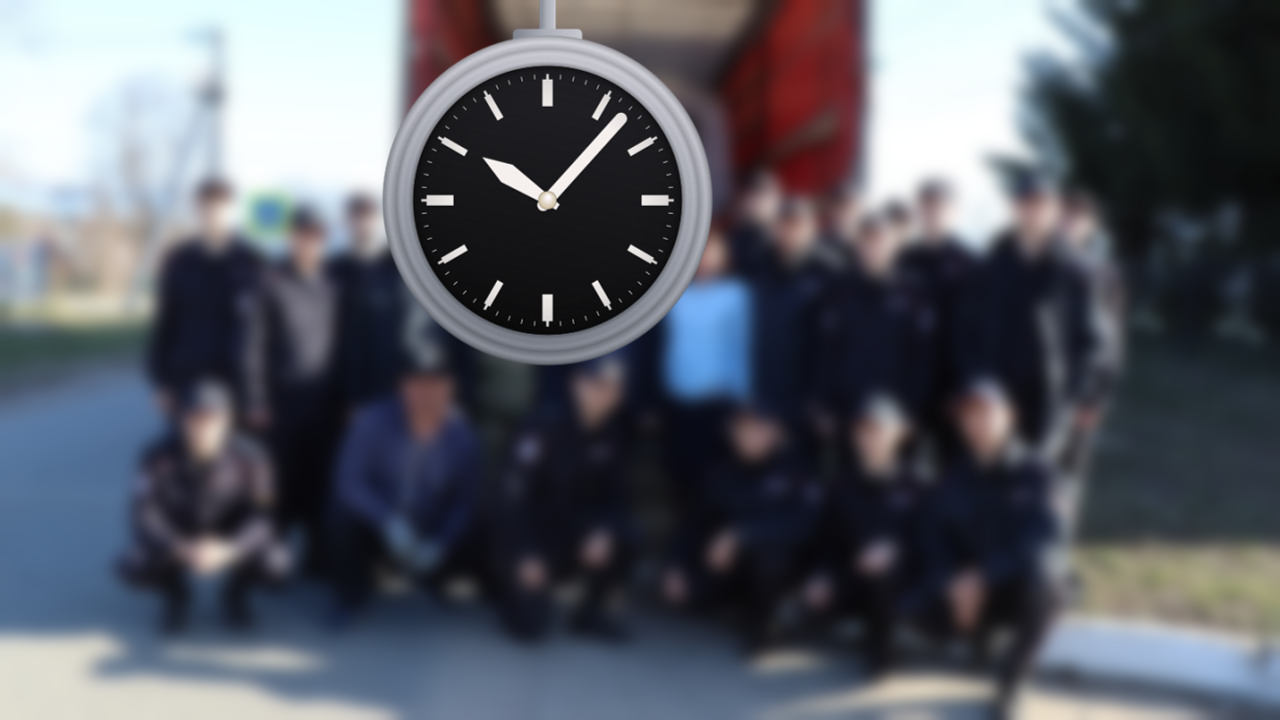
10:07
